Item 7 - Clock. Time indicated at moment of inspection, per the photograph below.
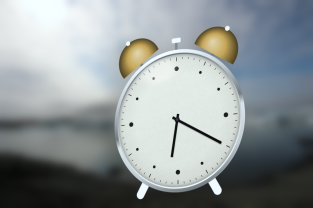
6:20
